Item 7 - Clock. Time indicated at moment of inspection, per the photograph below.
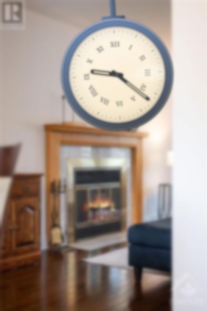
9:22
